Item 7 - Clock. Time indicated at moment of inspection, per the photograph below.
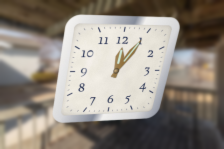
12:05
